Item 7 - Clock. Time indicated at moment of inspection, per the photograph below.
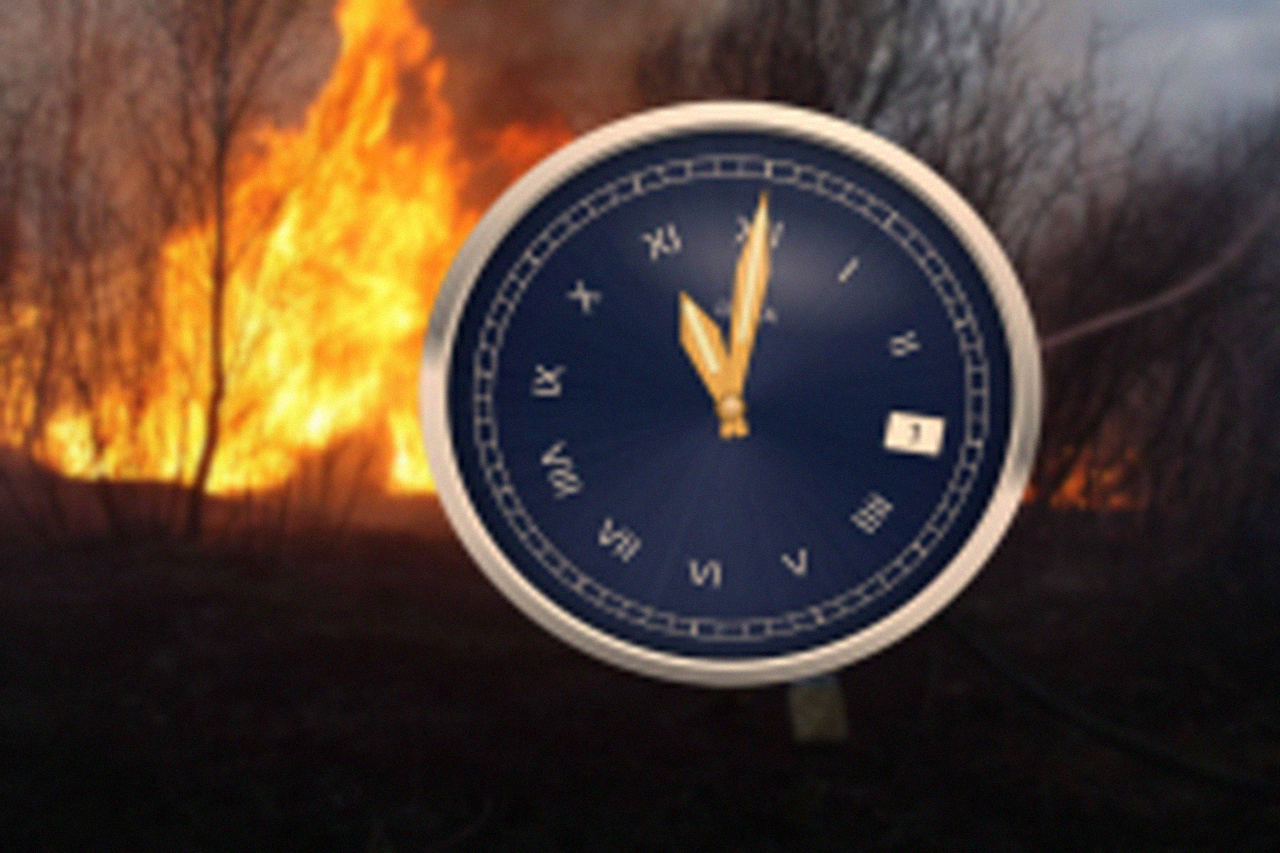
11:00
